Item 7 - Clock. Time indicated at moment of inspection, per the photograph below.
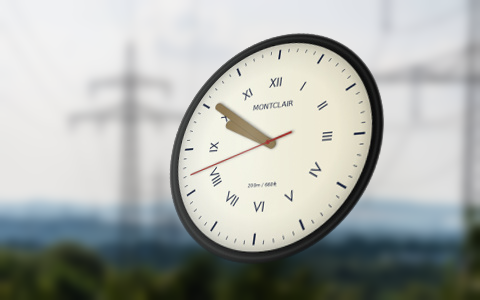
9:50:42
